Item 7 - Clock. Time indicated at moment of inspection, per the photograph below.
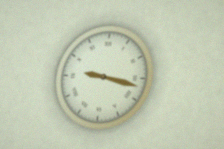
9:17
